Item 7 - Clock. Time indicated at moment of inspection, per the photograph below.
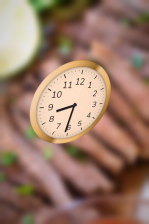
8:31
